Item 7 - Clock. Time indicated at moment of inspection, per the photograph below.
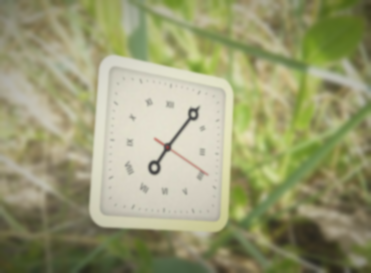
7:06:19
